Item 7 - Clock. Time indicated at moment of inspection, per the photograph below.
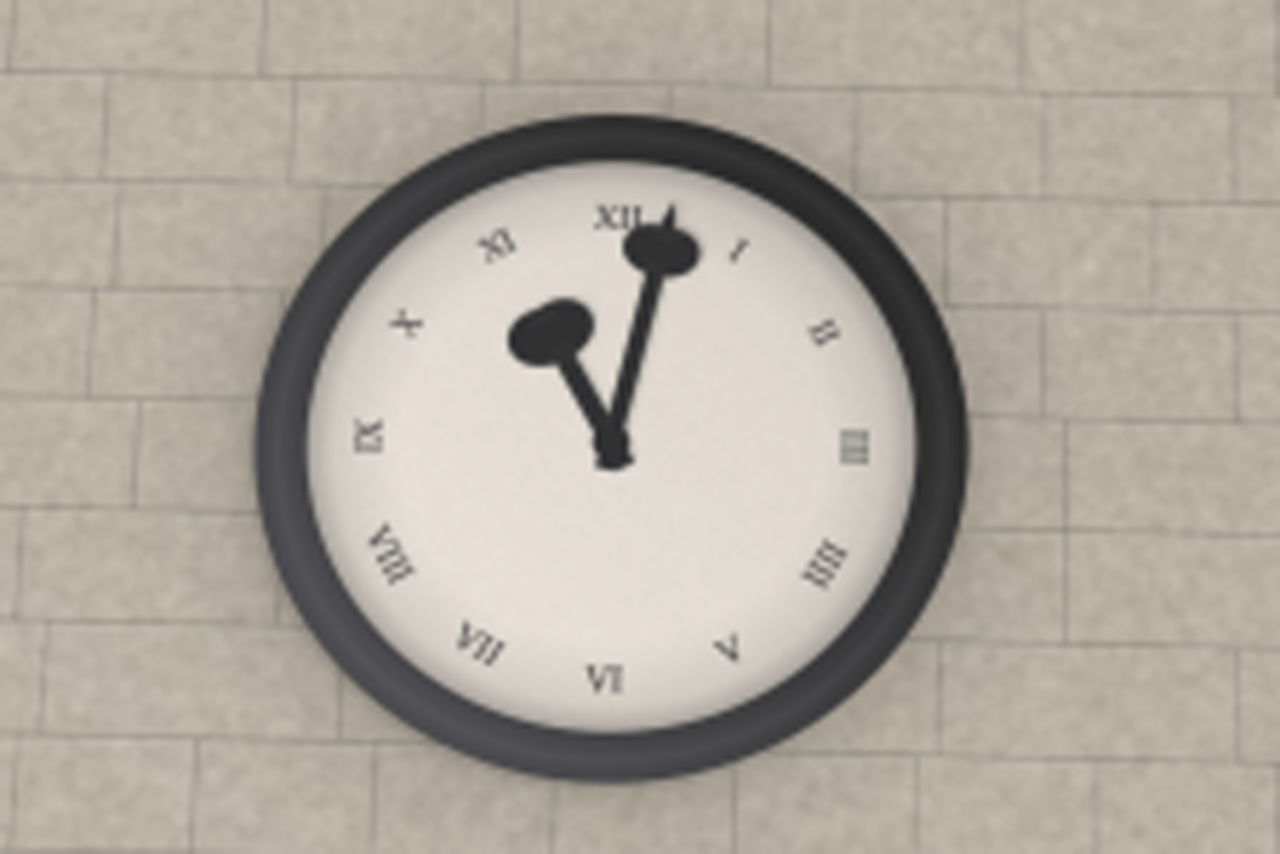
11:02
